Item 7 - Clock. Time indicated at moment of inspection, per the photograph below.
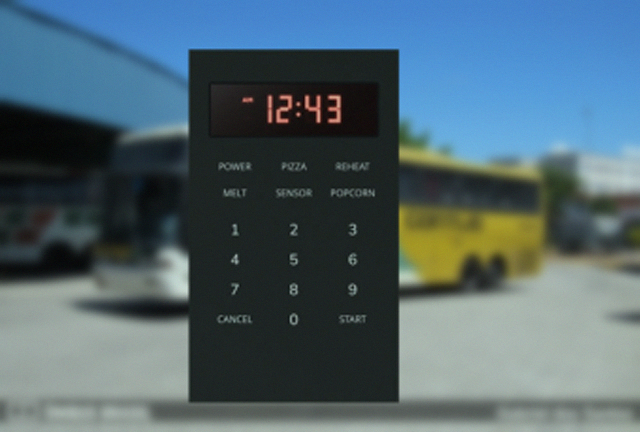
12:43
